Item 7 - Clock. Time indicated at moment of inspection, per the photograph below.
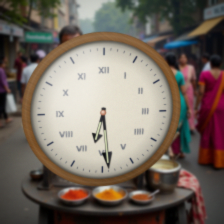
6:29
